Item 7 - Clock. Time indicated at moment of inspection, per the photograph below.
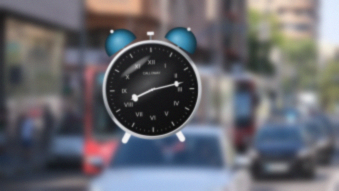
8:13
